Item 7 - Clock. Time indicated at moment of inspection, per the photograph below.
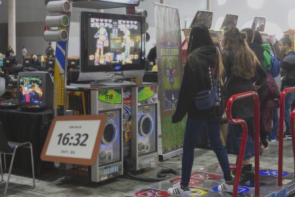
16:32
